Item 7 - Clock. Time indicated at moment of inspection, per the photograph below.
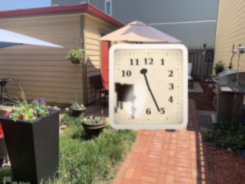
11:26
